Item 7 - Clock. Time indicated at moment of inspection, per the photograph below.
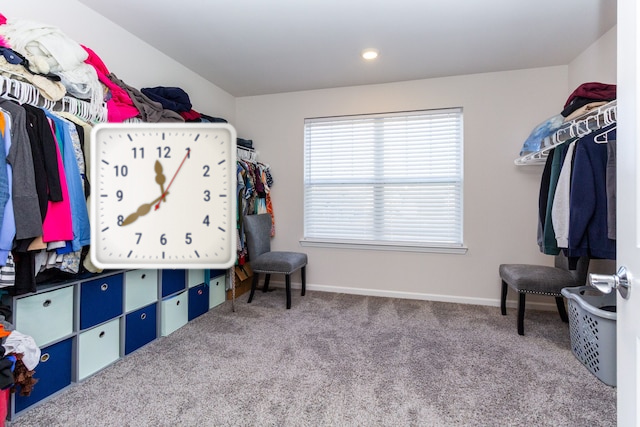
11:39:05
